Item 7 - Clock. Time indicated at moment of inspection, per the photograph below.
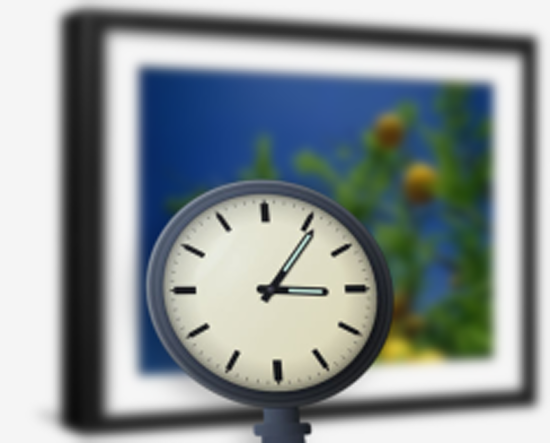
3:06
